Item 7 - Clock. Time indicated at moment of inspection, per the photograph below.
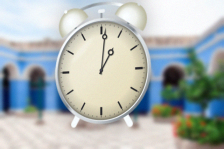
1:01
